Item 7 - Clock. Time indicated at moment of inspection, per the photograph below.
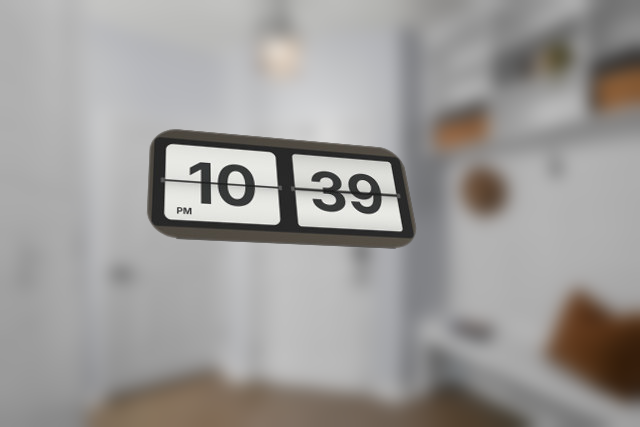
10:39
